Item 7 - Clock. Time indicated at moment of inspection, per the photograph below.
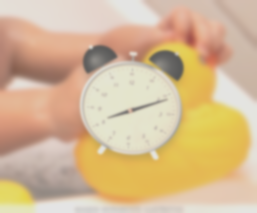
8:11
